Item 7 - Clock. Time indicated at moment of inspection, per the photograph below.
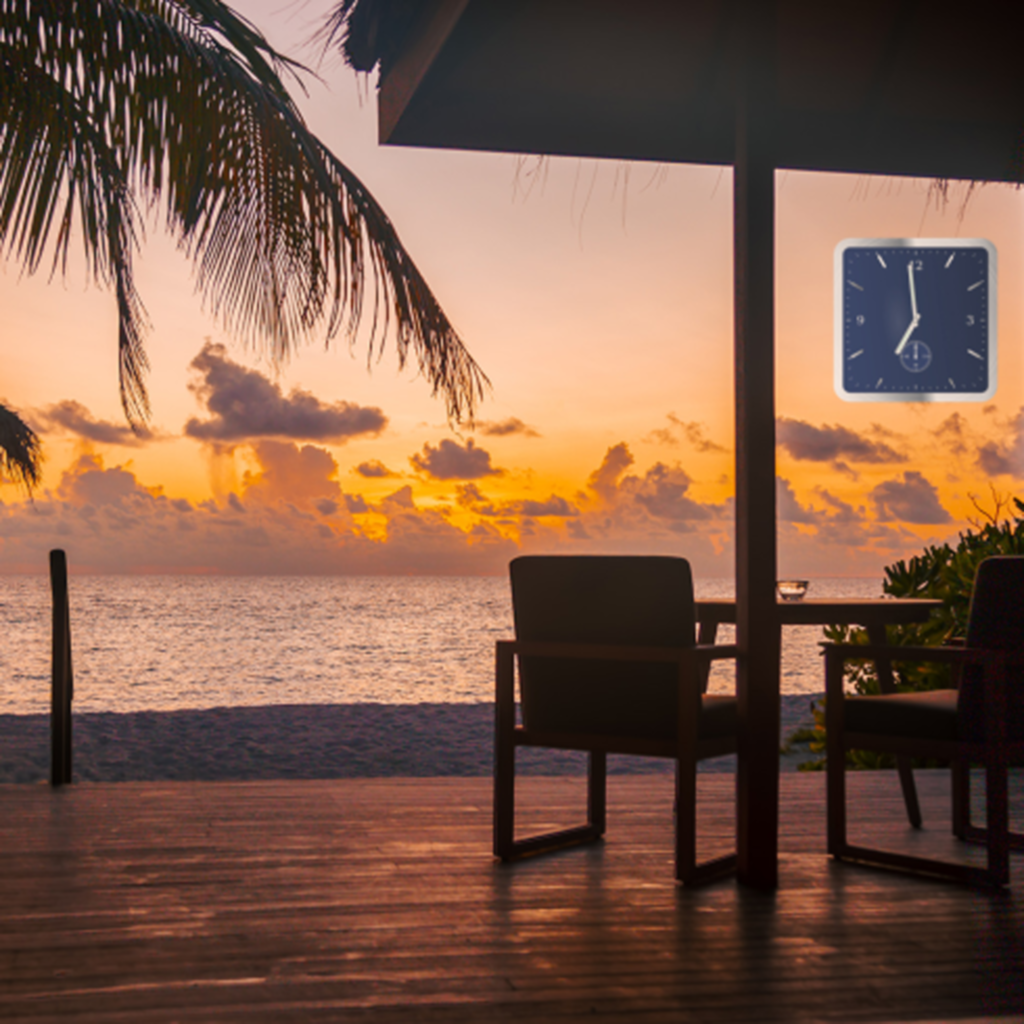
6:59
